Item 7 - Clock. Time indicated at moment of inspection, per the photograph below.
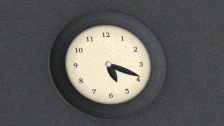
5:19
